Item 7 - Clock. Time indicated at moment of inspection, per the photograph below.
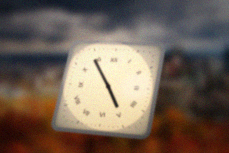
4:54
